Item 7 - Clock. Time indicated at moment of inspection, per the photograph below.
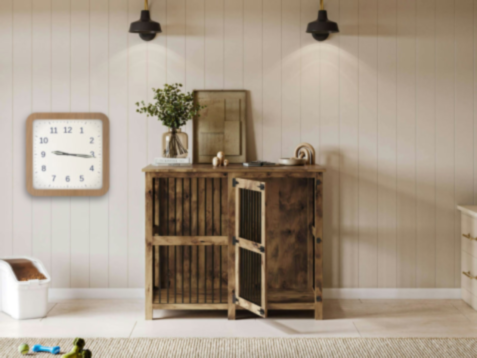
9:16
